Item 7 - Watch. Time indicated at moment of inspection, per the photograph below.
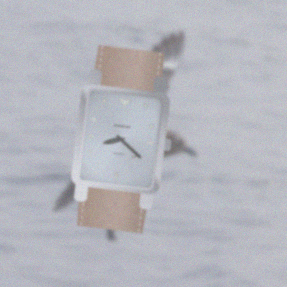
8:21
